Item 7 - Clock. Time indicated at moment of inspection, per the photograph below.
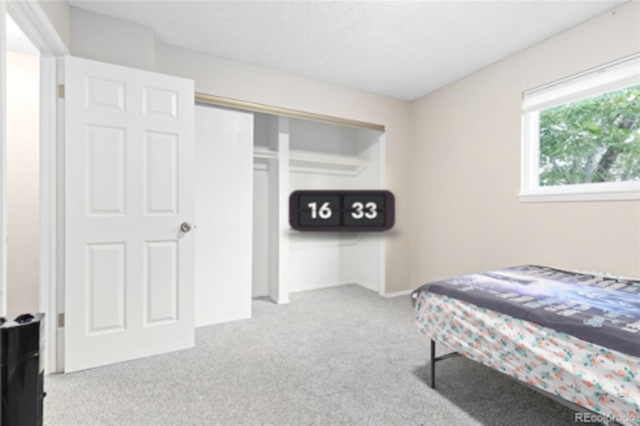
16:33
